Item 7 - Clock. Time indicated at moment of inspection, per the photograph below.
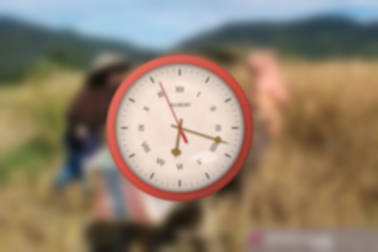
6:17:56
